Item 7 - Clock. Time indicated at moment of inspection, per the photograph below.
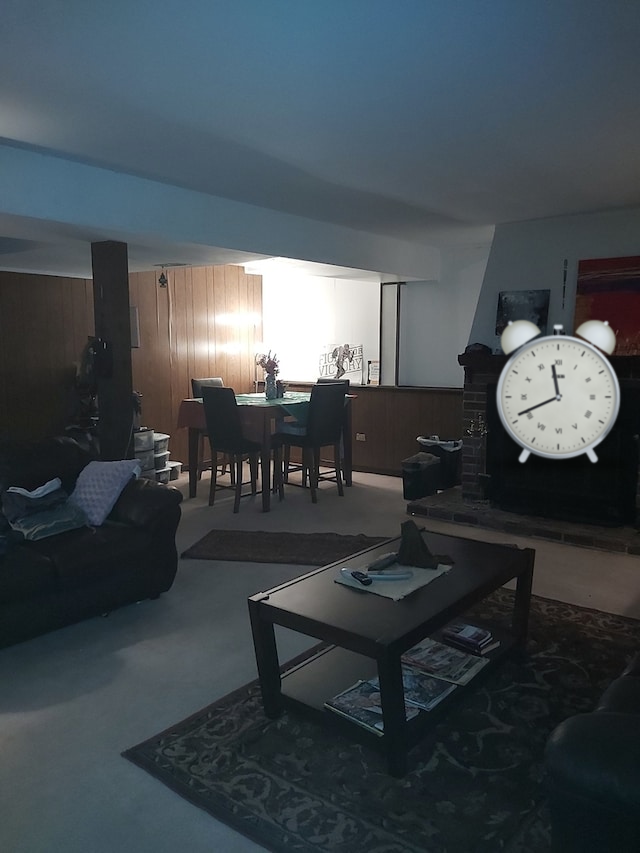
11:41
